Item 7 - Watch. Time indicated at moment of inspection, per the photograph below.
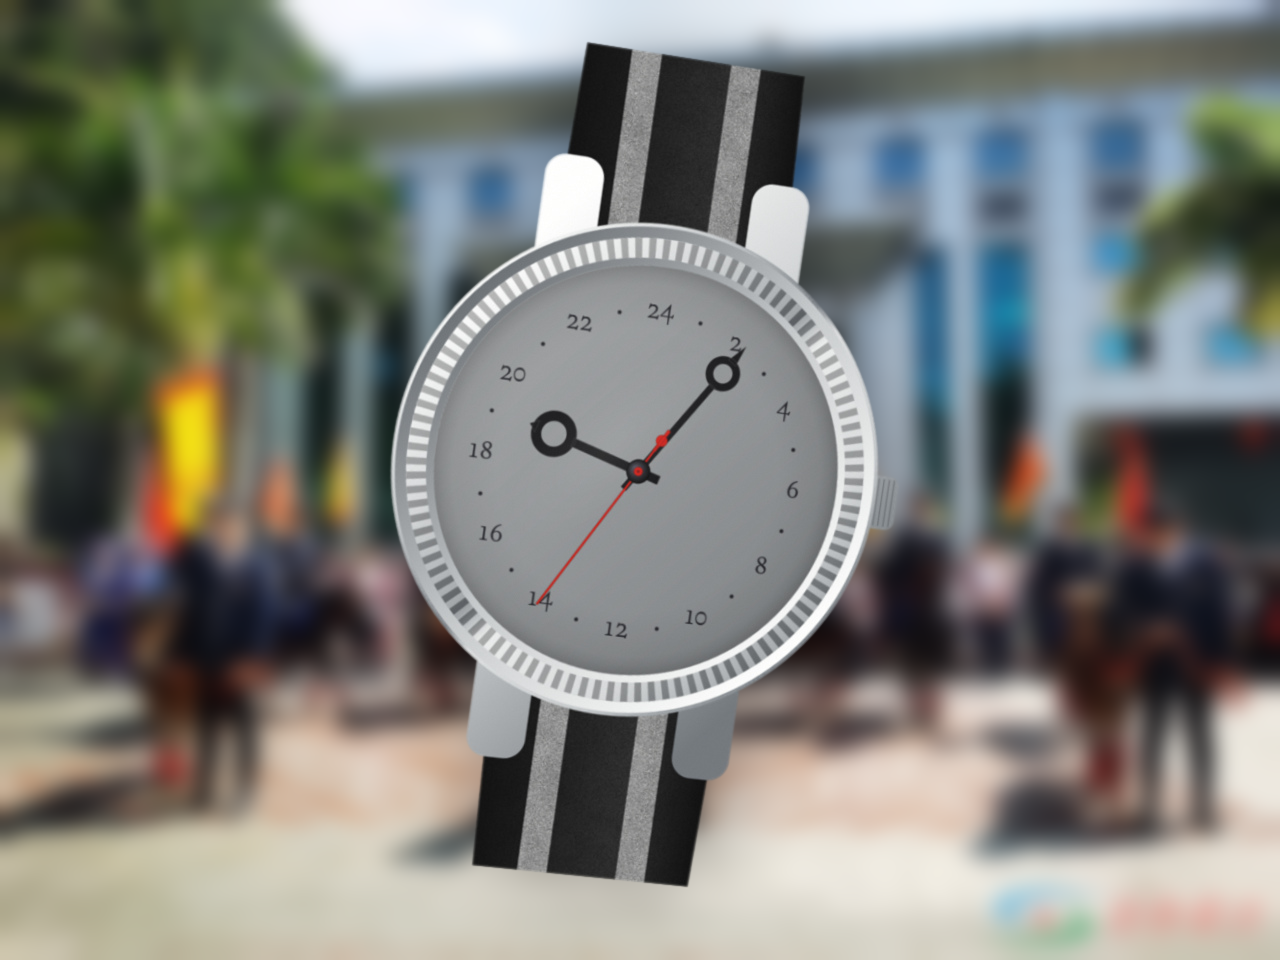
19:05:35
